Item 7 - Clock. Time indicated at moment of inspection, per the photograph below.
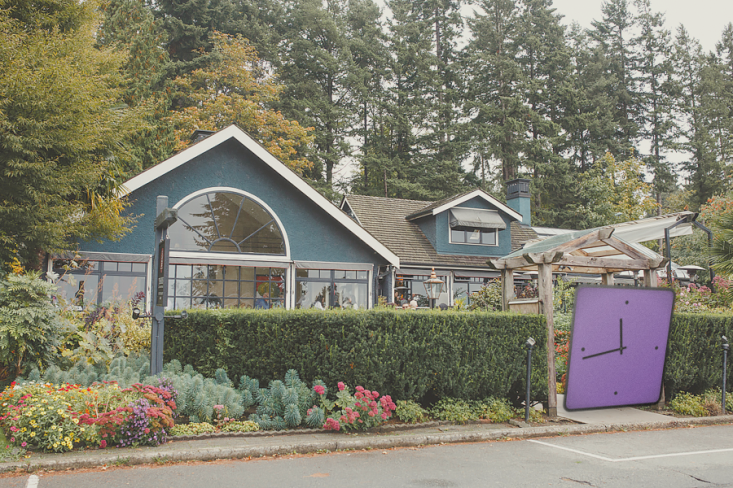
11:43
